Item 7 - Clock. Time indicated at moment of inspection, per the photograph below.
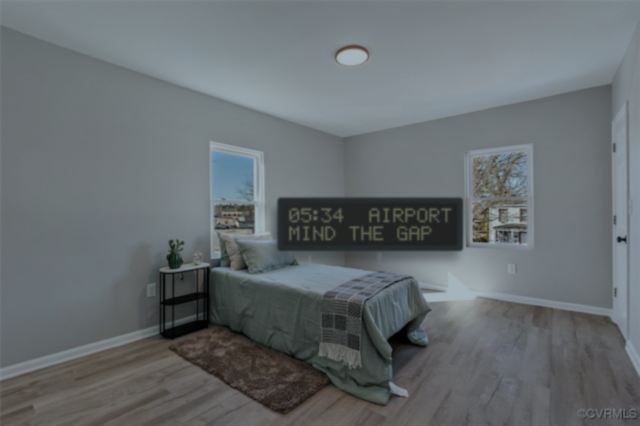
5:34
